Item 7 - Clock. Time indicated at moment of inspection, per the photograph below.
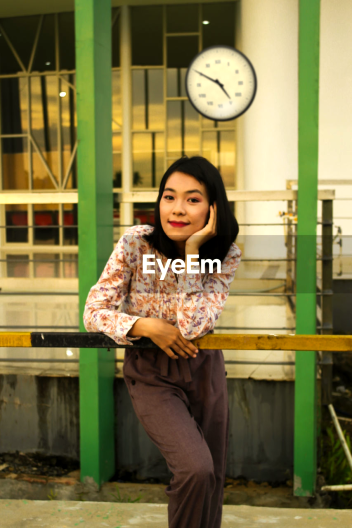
4:50
